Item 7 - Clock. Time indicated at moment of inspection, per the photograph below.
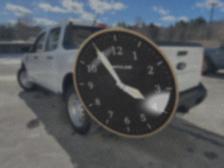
3:55
